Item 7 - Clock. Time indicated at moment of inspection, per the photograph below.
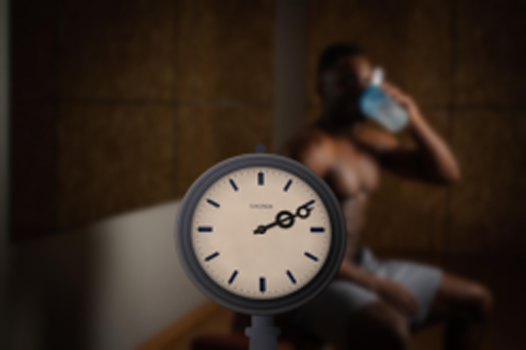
2:11
